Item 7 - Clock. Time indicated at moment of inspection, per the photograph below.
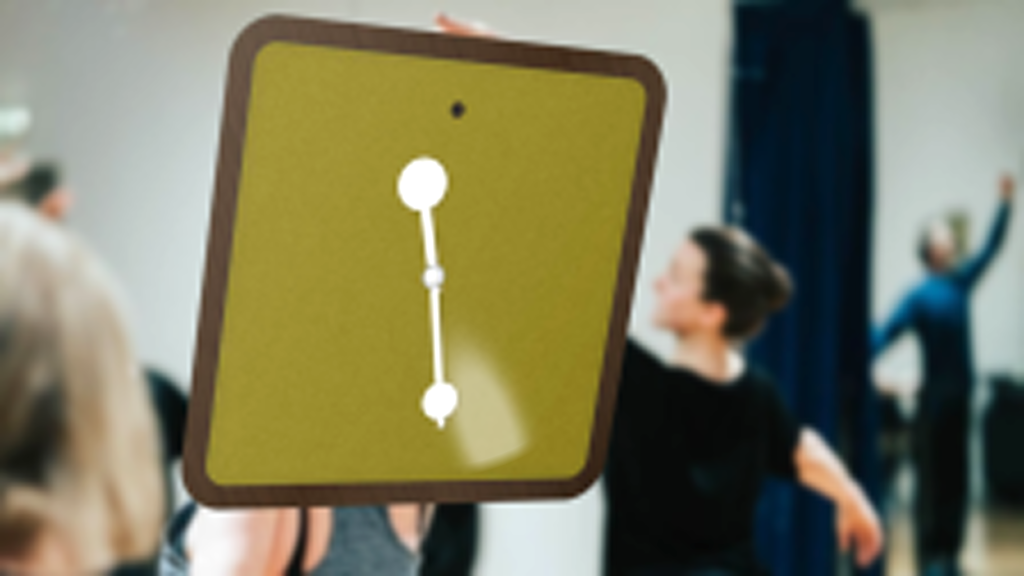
11:28
